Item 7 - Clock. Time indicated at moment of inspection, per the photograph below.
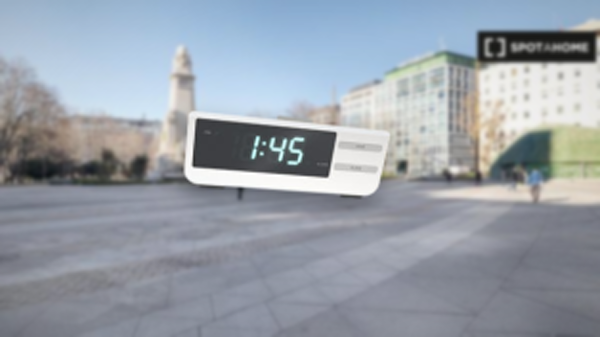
1:45
